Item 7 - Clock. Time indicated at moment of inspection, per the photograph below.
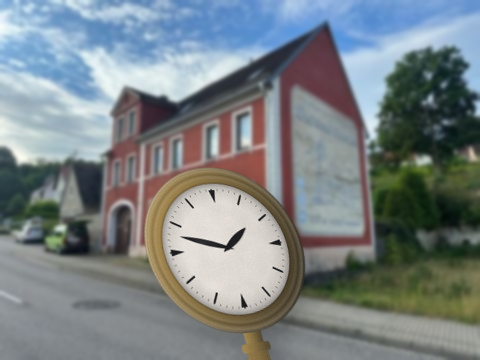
1:48
